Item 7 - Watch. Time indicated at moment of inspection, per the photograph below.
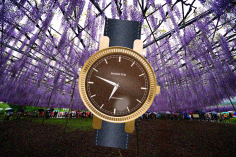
6:48
